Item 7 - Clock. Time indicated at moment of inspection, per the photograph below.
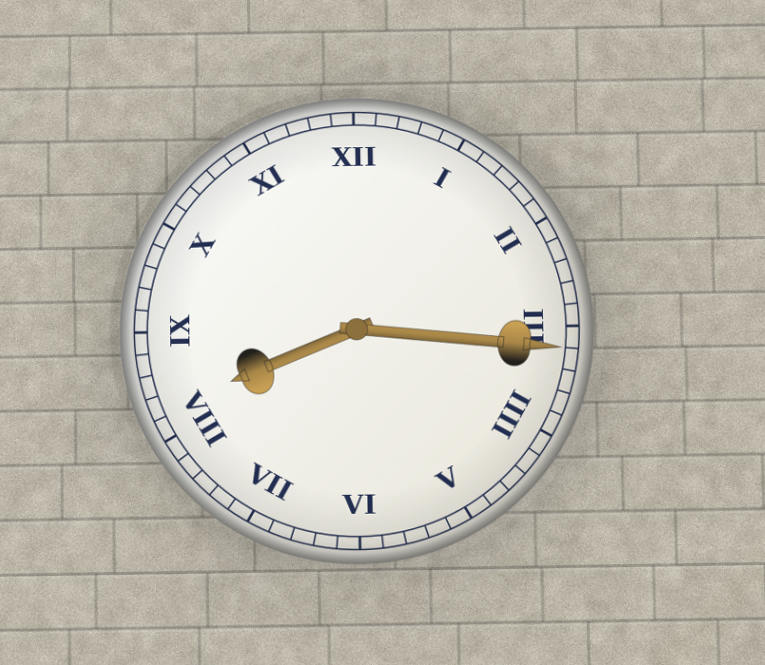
8:16
